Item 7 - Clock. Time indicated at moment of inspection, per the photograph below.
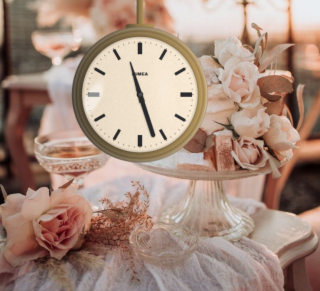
11:27
